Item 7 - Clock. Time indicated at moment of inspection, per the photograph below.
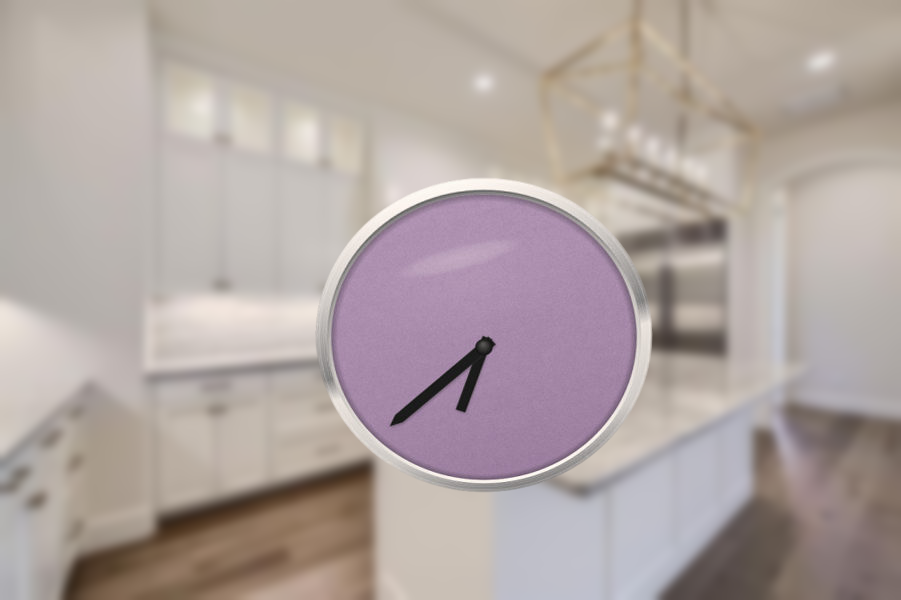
6:38
